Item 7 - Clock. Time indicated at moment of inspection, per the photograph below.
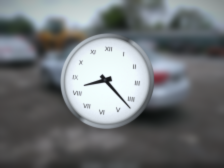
8:22
